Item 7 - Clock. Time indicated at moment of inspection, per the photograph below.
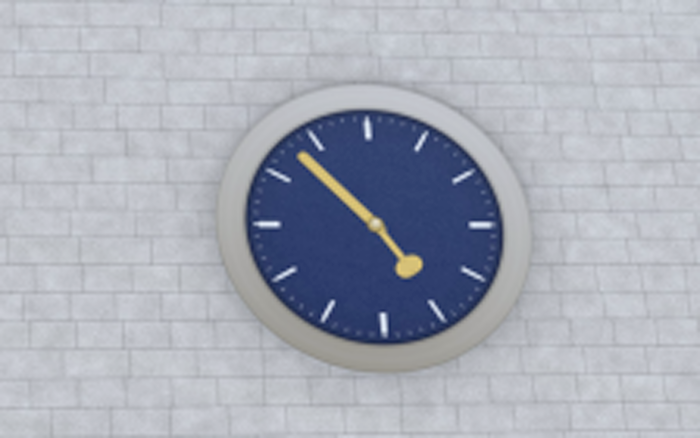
4:53
